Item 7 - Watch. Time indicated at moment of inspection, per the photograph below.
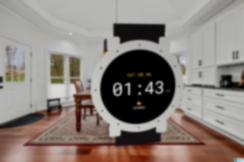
1:43
